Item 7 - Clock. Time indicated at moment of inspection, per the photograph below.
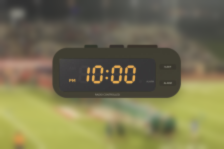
10:00
